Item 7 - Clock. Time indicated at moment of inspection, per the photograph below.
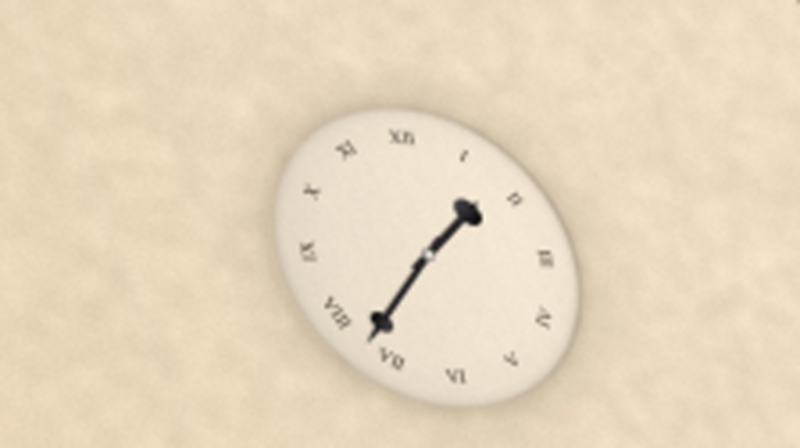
1:37
